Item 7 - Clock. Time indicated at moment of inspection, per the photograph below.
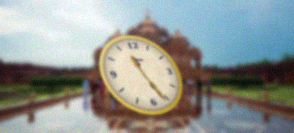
11:26
